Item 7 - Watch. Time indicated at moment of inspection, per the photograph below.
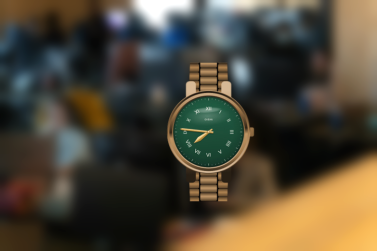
7:46
